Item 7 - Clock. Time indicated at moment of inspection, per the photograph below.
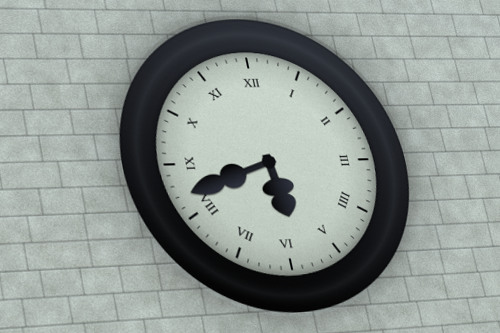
5:42
